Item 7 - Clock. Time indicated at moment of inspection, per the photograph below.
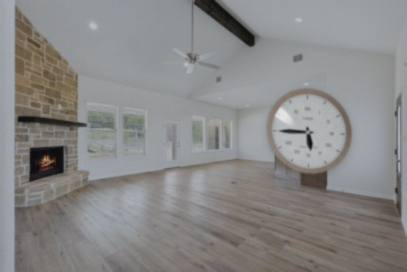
5:45
